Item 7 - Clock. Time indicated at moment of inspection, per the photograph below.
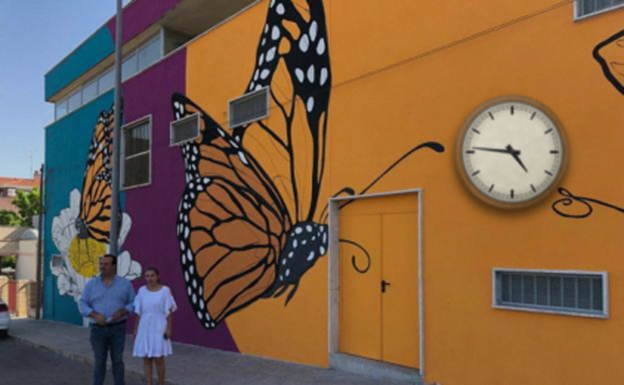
4:46
